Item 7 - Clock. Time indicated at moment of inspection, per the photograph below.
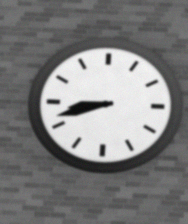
8:42
